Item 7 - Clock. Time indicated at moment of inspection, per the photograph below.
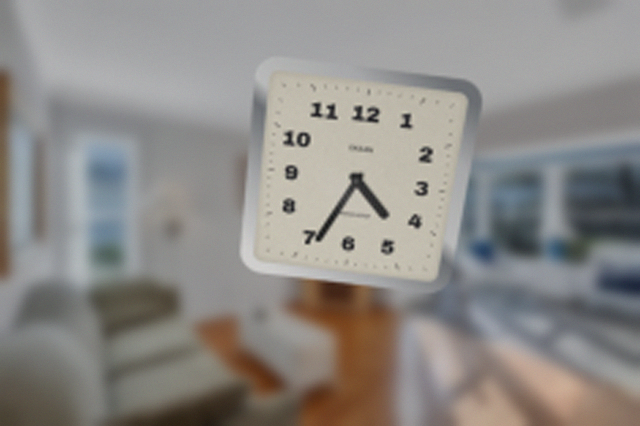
4:34
